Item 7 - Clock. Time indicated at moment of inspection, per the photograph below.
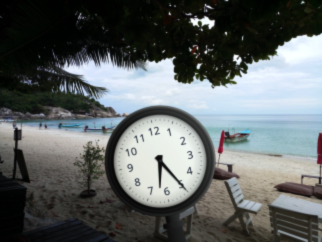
6:25
